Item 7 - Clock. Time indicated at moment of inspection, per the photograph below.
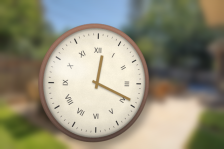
12:19
